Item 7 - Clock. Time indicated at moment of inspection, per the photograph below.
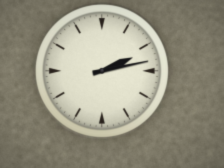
2:13
